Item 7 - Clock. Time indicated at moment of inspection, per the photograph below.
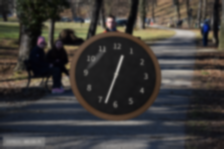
12:33
